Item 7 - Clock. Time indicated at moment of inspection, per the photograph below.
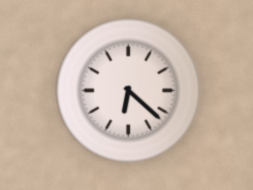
6:22
